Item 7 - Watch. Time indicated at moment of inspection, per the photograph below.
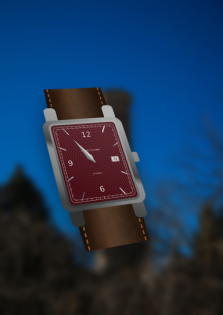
10:55
